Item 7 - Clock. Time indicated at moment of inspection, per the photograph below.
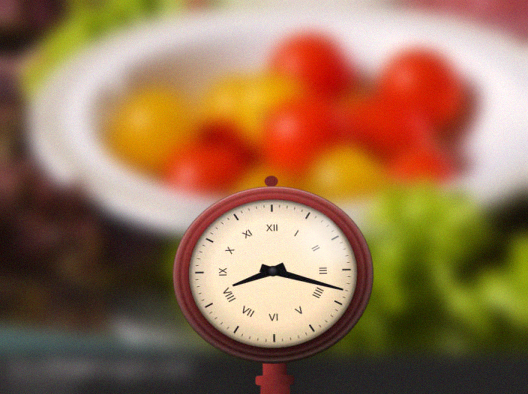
8:18
